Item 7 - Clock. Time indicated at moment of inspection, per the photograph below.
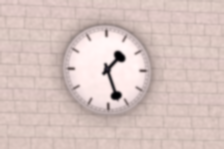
1:27
